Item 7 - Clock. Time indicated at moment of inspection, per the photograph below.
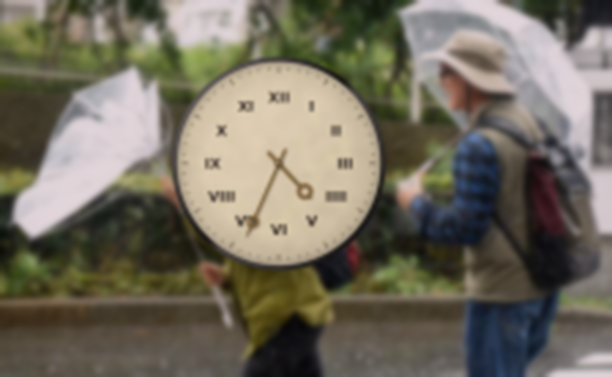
4:34
